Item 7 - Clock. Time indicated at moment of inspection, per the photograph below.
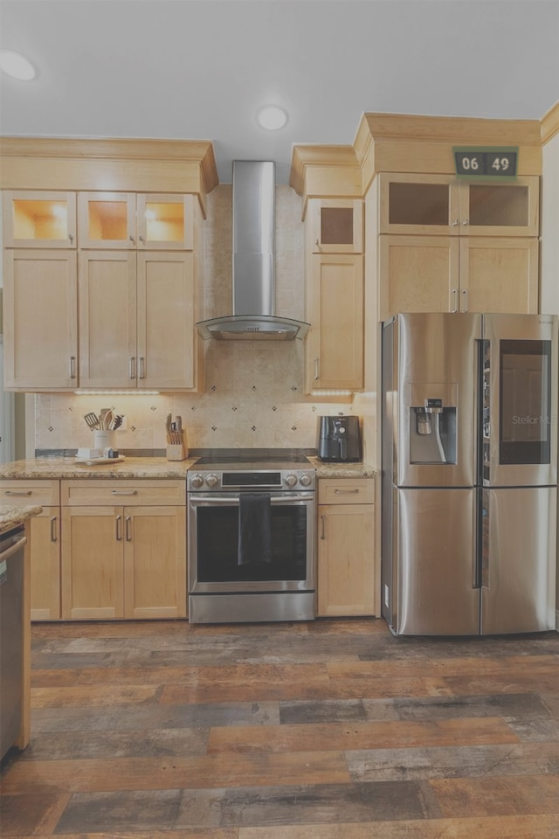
6:49
